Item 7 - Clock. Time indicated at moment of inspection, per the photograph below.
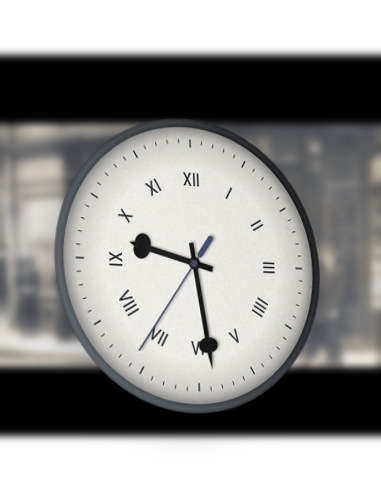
9:28:36
